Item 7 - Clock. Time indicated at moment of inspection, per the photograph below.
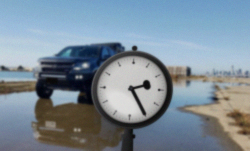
2:25
